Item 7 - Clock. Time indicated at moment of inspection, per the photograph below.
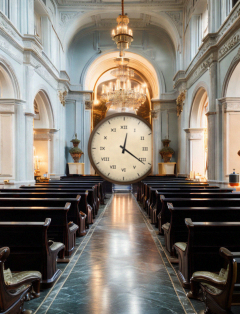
12:21
